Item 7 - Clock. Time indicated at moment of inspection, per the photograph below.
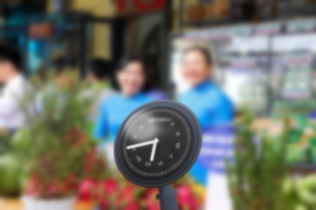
6:46
